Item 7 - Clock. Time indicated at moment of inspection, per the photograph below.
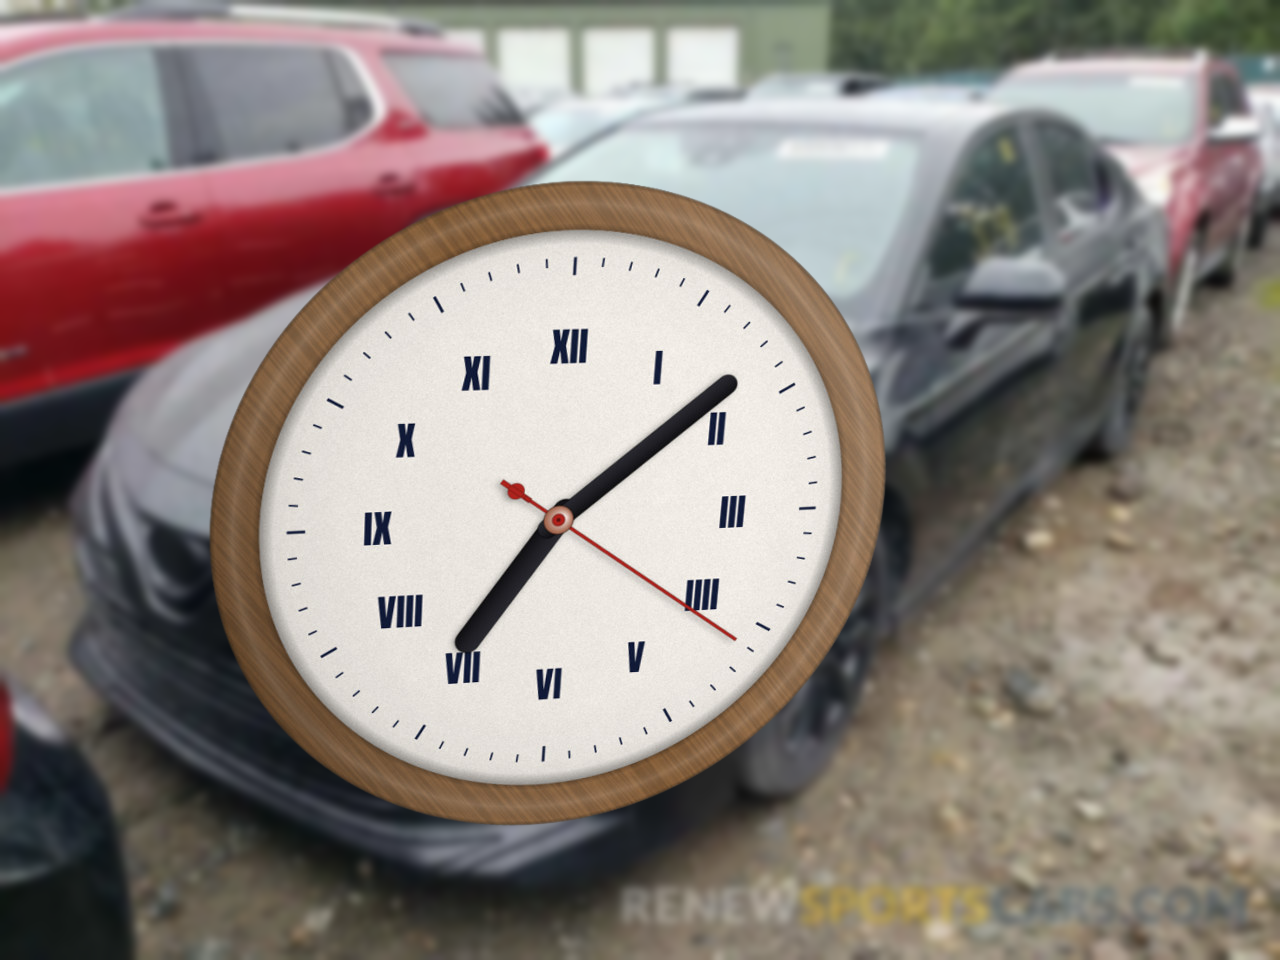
7:08:21
